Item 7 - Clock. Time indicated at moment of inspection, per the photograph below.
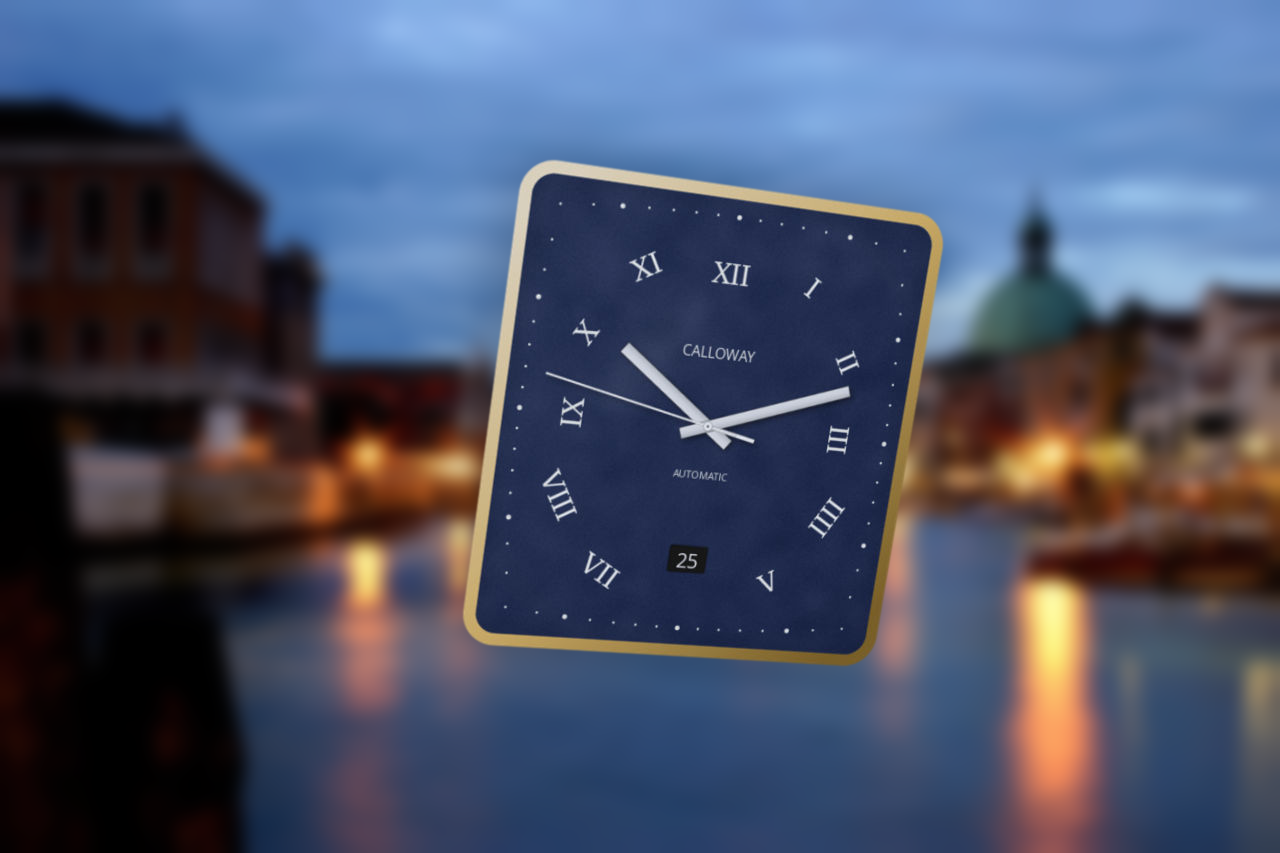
10:11:47
